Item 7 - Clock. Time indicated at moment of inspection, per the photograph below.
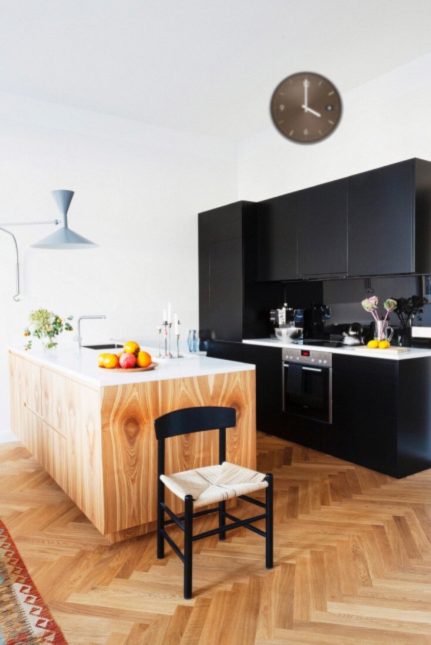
4:00
